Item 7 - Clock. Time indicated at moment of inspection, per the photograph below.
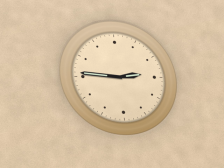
2:46
